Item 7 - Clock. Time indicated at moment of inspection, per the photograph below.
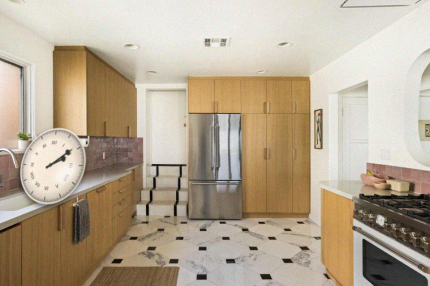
2:09
